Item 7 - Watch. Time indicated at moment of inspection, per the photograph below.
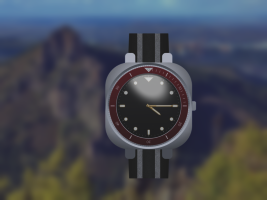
4:15
